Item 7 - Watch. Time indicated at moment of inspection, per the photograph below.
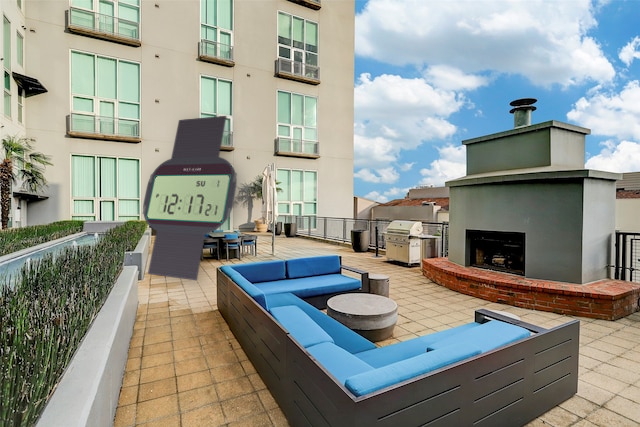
12:17:21
